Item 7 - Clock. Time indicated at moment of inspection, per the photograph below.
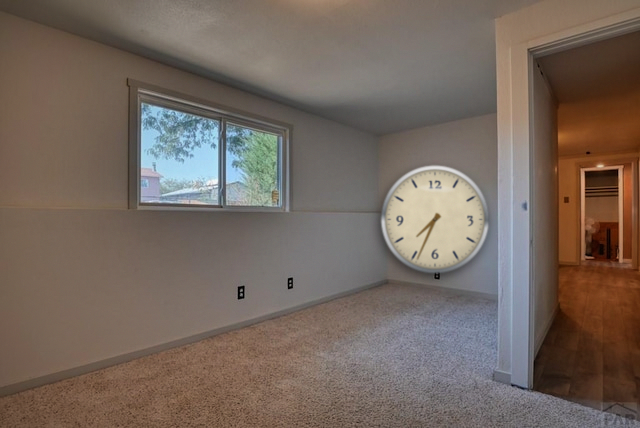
7:34
